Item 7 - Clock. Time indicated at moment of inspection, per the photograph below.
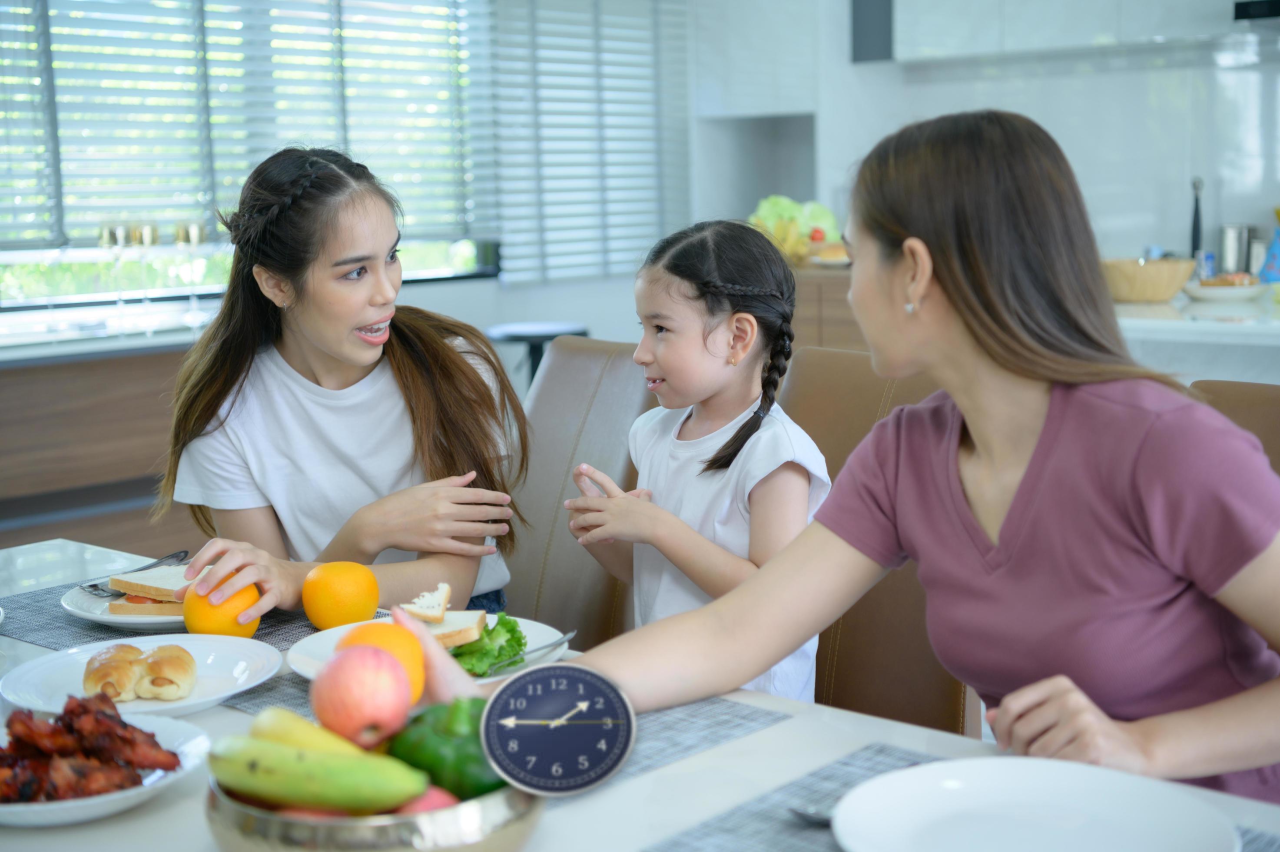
1:45:15
